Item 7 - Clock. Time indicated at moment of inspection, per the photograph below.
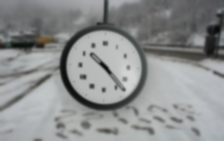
10:23
